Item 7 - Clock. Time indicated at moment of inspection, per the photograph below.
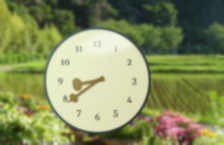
8:39
